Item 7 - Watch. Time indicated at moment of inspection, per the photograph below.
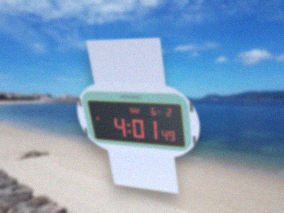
4:01
